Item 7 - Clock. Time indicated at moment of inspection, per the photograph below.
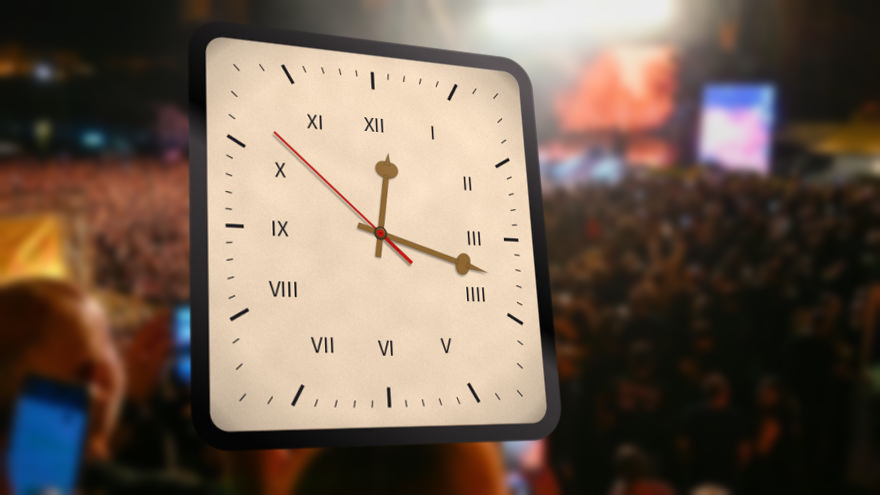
12:17:52
